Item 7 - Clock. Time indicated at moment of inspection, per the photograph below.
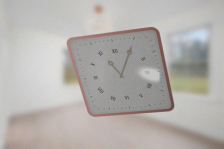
11:05
